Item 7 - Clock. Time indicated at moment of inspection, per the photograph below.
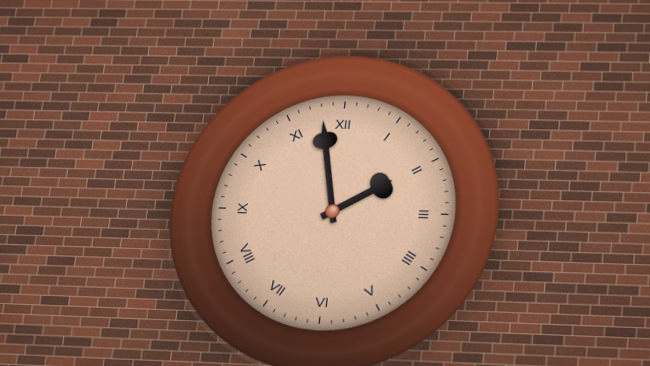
1:58
